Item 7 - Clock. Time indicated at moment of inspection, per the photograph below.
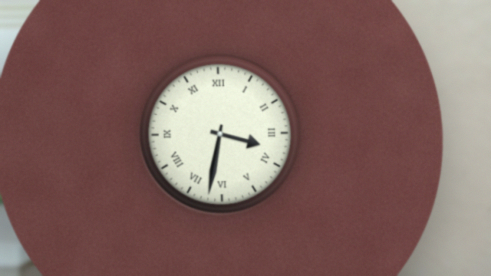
3:32
